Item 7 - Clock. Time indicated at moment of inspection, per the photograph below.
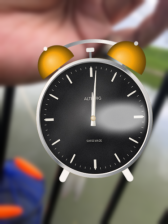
12:01
